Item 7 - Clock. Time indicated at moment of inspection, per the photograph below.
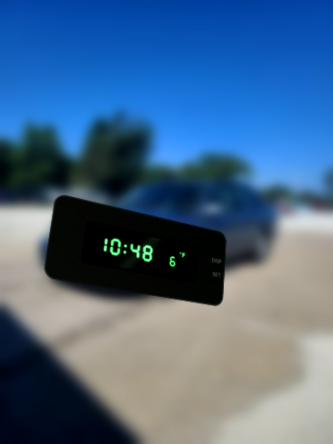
10:48
